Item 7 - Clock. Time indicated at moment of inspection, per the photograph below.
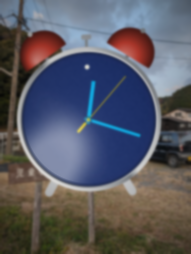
12:18:07
